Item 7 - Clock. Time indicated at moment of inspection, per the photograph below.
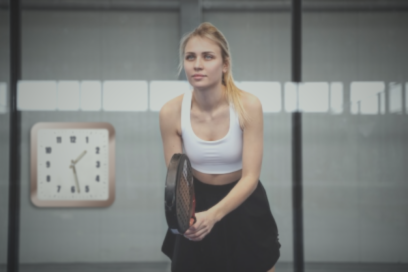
1:28
